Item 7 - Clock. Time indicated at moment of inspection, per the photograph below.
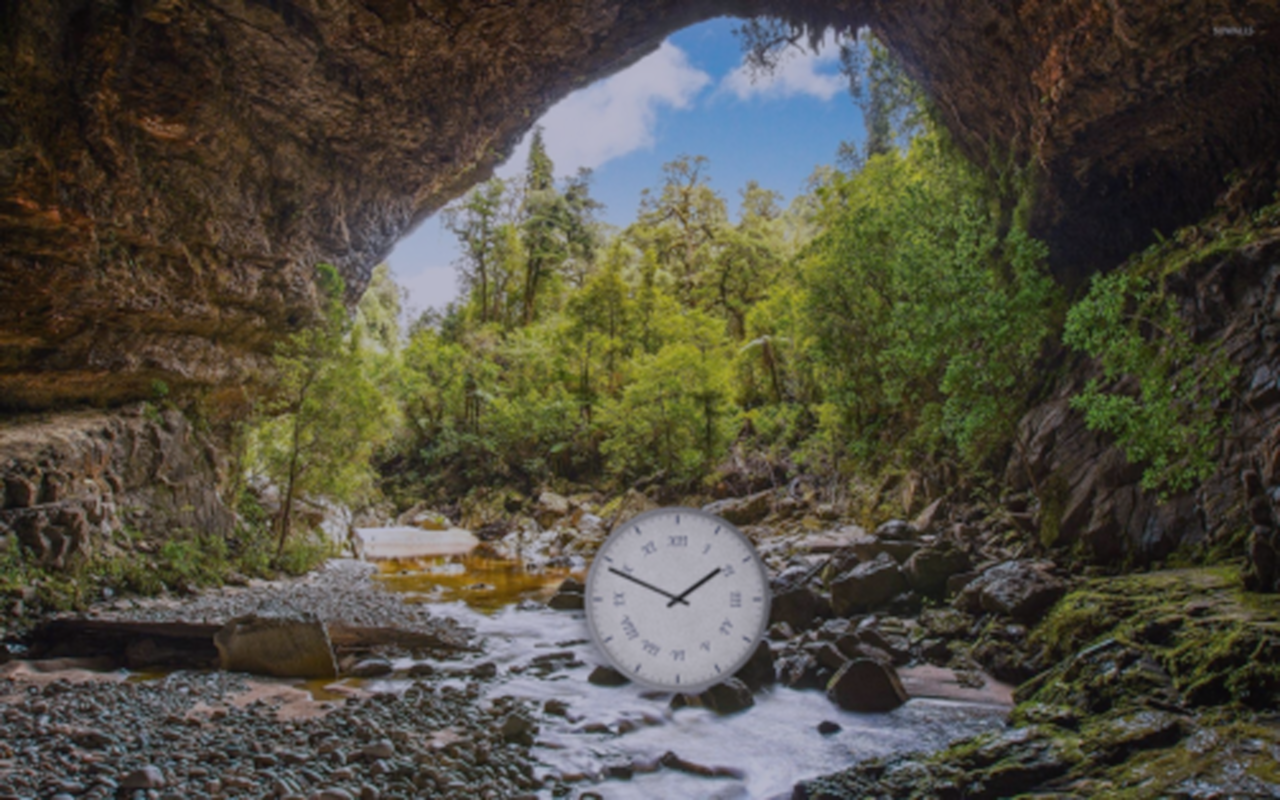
1:49
